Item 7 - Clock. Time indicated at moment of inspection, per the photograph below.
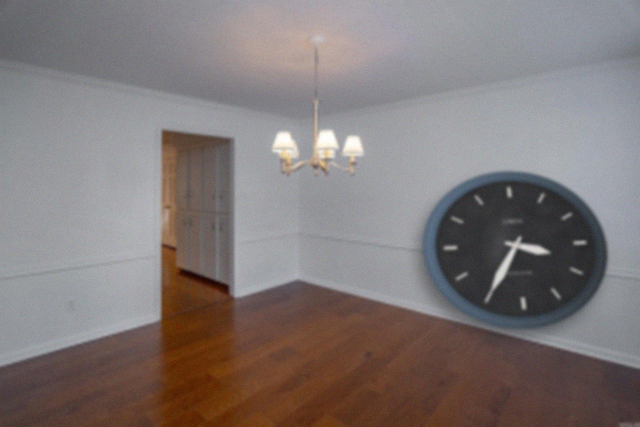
3:35
